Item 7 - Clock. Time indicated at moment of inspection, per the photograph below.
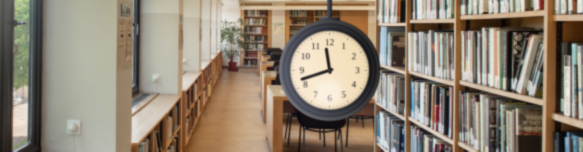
11:42
